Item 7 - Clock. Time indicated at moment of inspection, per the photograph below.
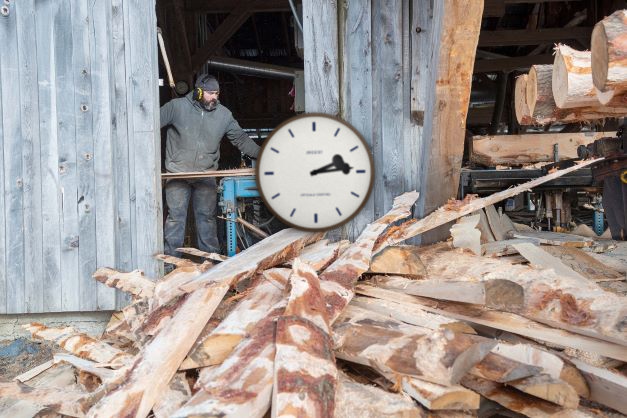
2:14
